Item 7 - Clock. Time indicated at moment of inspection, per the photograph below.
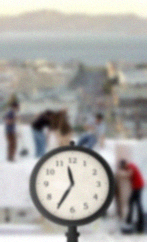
11:35
